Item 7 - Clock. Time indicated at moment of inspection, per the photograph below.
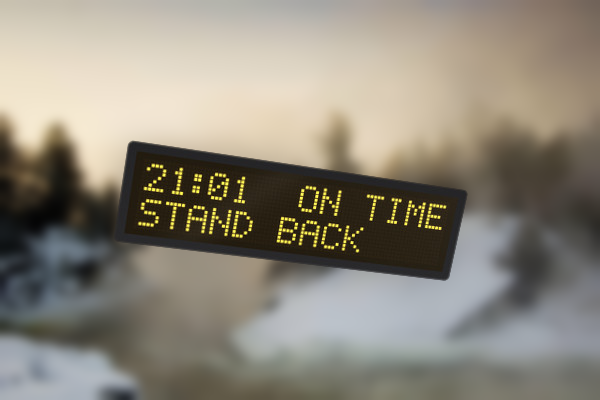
21:01
